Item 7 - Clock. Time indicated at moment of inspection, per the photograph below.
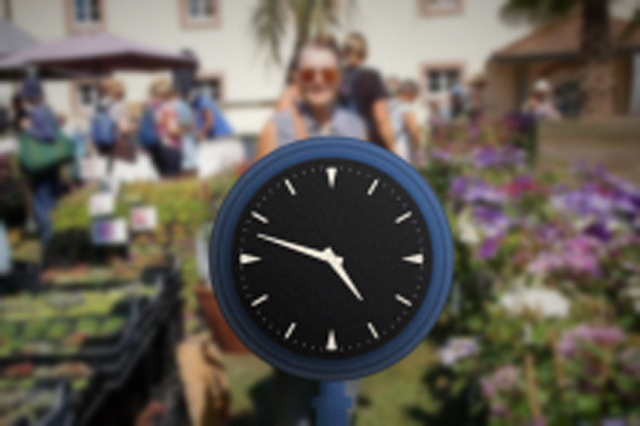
4:48
